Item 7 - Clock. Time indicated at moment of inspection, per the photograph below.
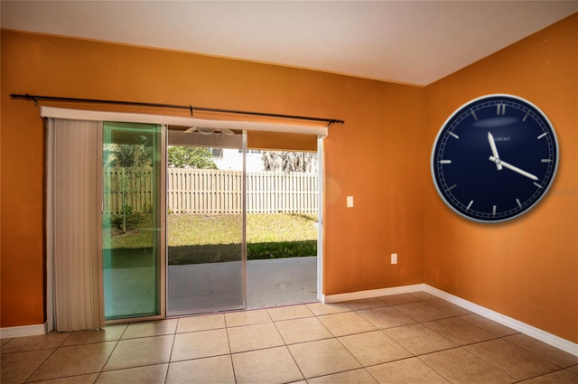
11:19
